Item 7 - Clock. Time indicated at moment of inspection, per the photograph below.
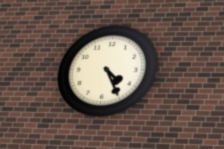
4:25
